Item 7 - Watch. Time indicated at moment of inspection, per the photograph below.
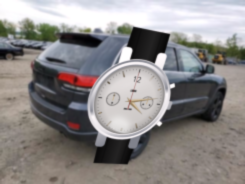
4:13
